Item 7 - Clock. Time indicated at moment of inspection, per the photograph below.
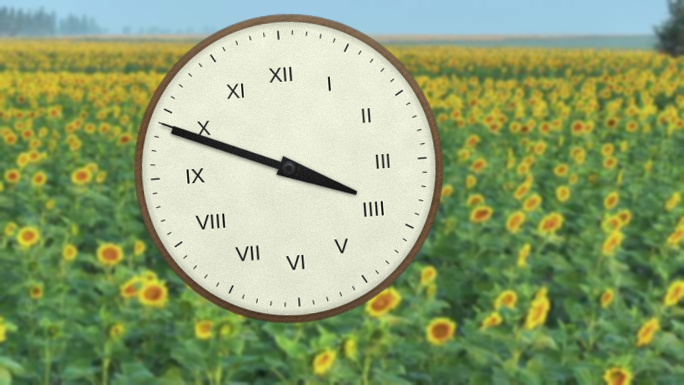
3:48:49
